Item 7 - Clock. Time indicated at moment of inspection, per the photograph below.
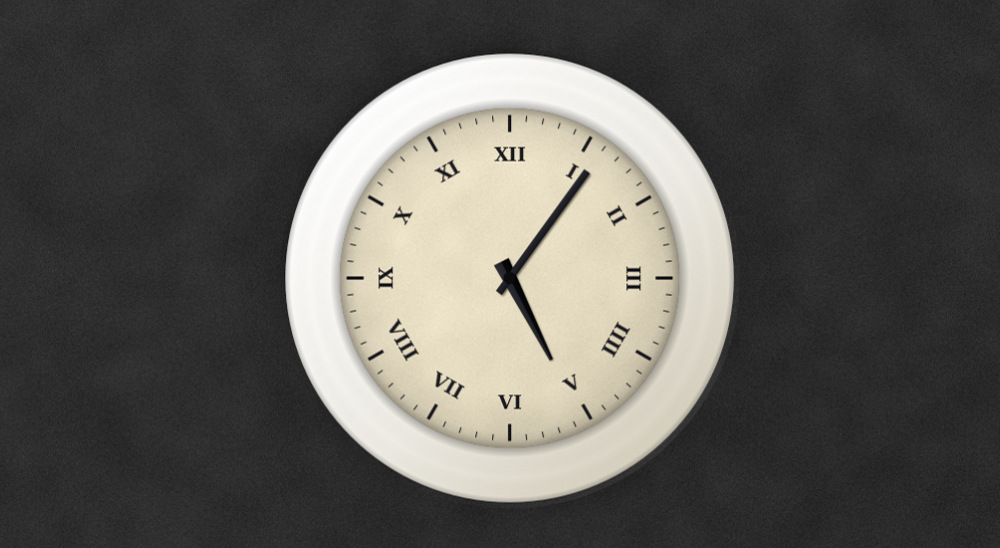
5:06
